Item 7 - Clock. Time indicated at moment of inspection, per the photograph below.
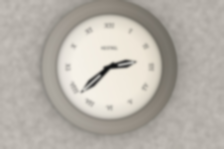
2:38
